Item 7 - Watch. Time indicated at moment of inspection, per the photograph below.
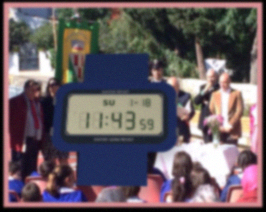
11:43
